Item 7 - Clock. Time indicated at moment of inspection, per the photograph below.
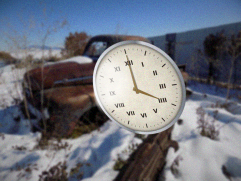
4:00
